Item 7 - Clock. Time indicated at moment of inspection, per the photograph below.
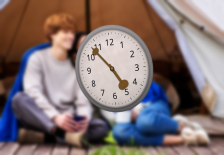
4:53
